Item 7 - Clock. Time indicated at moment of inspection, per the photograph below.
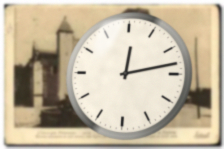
12:13
